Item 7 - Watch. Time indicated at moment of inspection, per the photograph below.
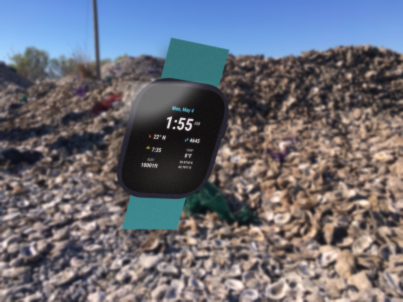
1:55
